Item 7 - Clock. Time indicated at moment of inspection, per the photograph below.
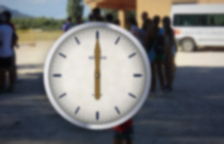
6:00
